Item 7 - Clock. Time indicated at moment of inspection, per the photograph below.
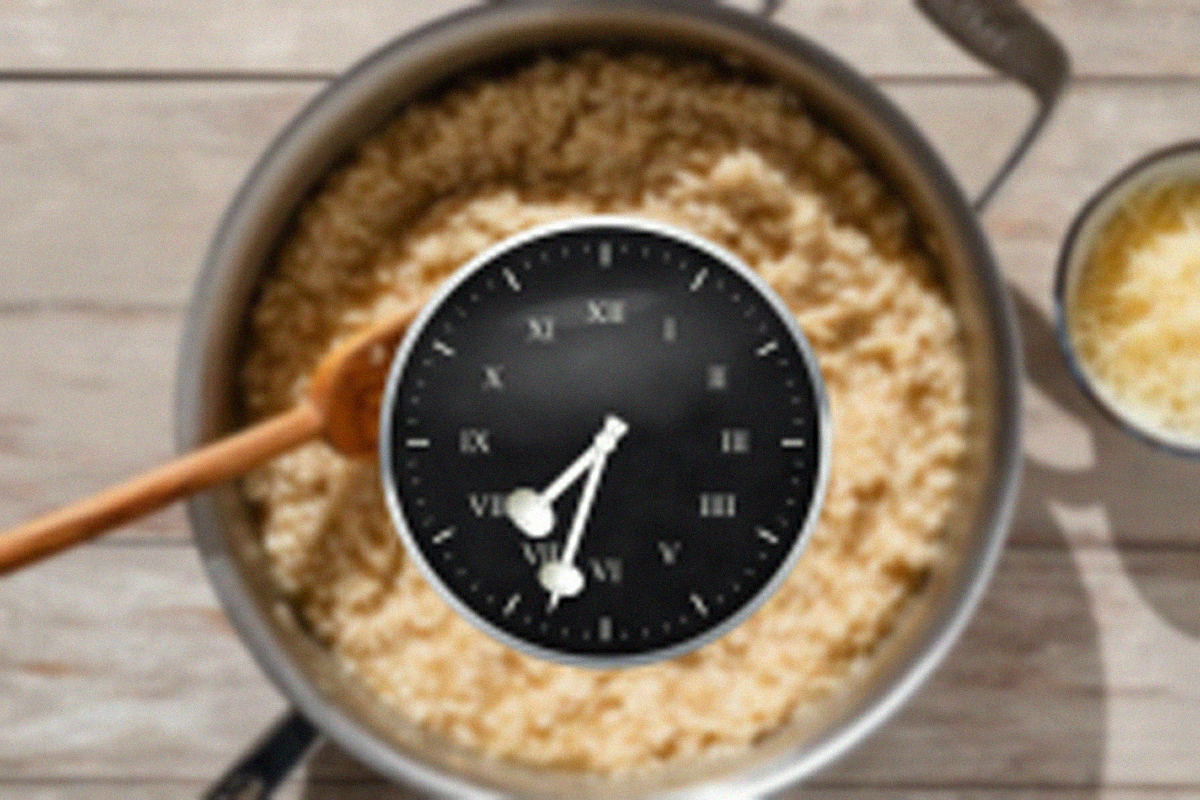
7:33
